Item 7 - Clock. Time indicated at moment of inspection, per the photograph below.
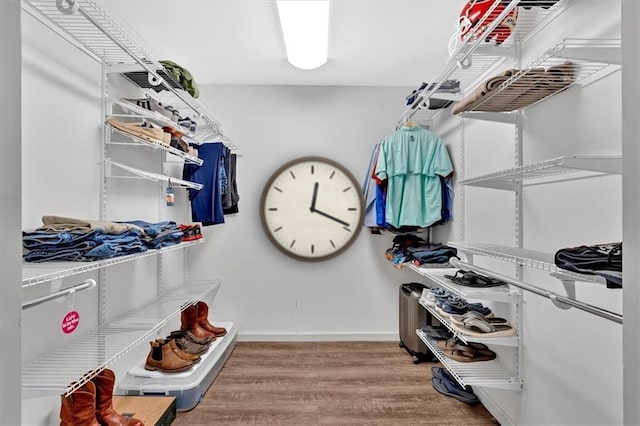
12:19
